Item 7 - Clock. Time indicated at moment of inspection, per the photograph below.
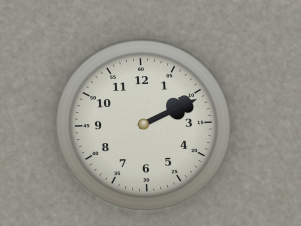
2:11
